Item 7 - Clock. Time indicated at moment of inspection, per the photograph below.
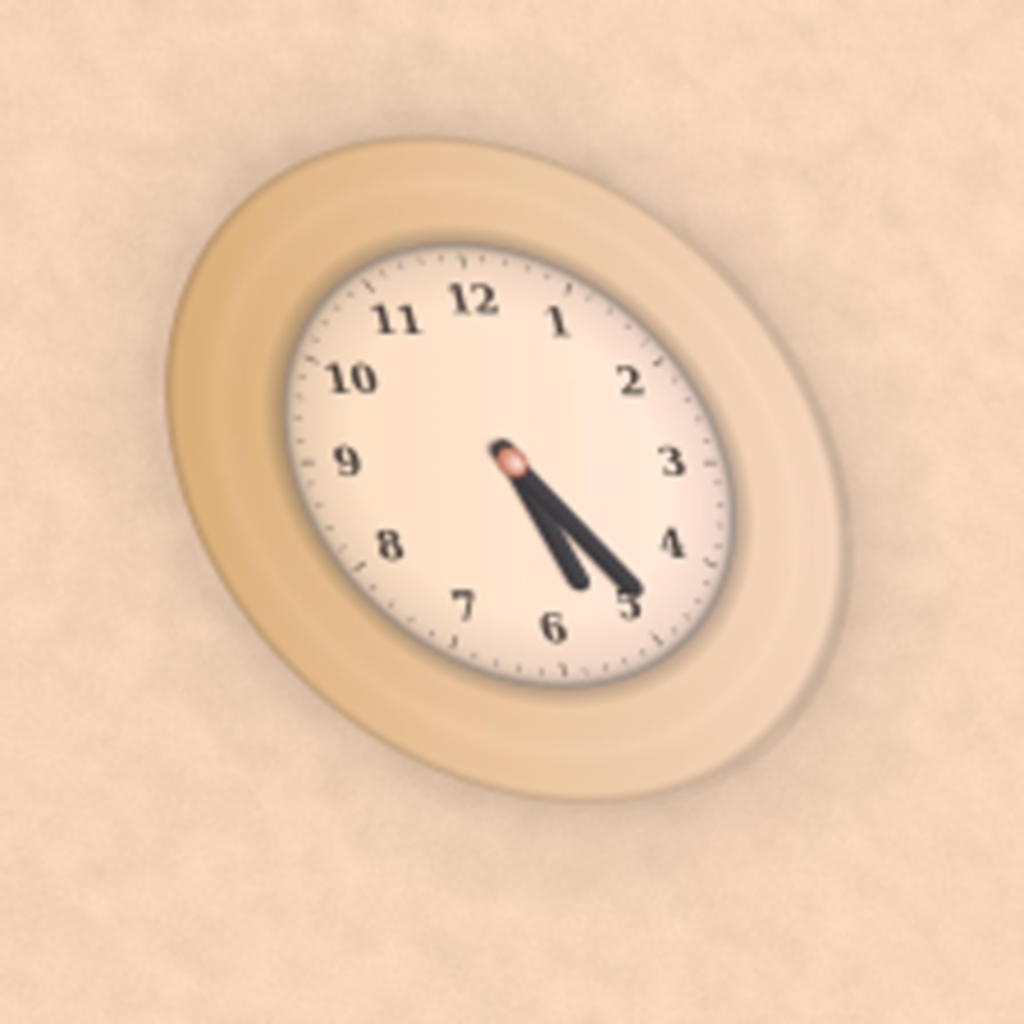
5:24
